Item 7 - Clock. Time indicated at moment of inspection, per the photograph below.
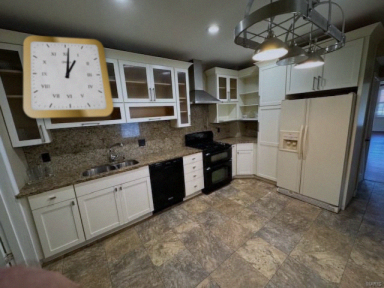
1:01
